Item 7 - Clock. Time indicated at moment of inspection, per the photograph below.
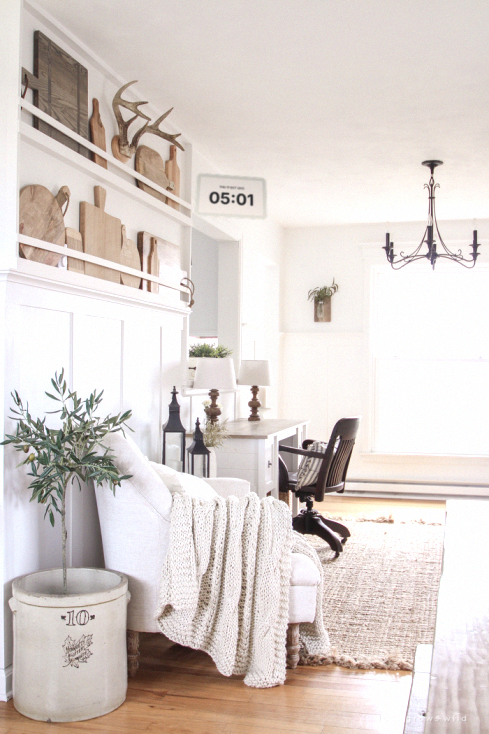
5:01
